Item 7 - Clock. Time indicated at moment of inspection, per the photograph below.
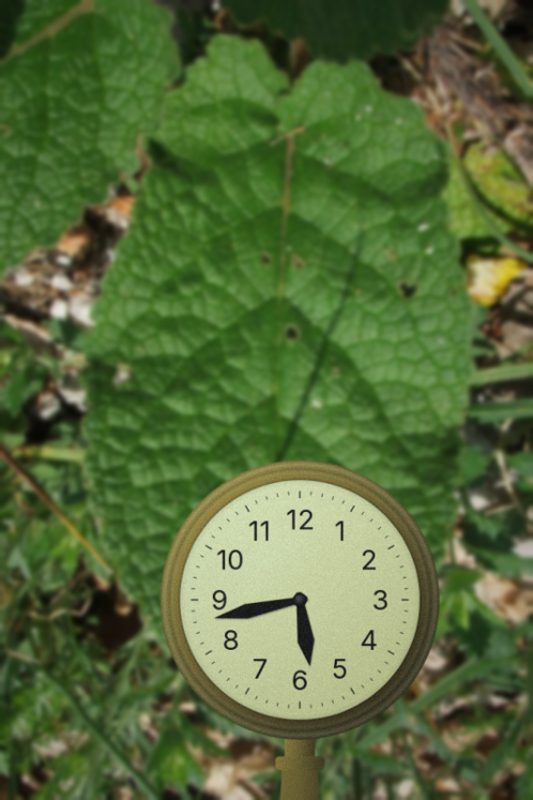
5:43
